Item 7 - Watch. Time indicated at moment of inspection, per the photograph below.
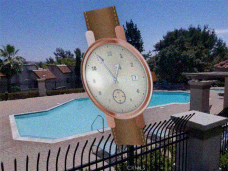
12:55
